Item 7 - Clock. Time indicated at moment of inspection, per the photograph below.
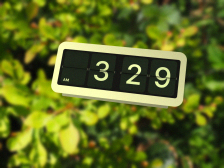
3:29
